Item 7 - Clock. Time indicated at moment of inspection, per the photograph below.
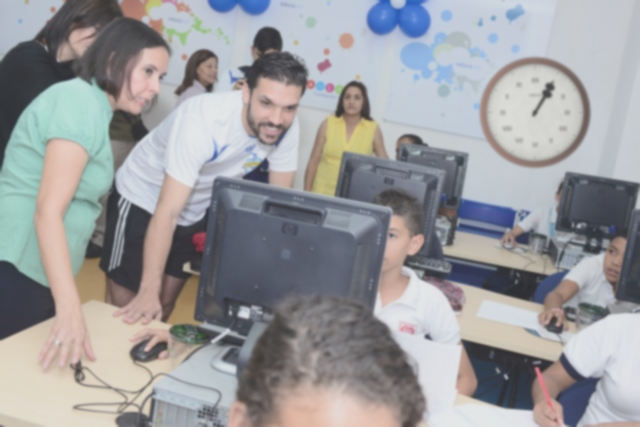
1:05
